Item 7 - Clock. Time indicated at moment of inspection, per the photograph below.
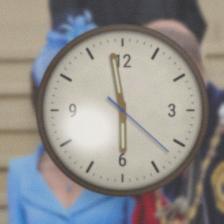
5:58:22
